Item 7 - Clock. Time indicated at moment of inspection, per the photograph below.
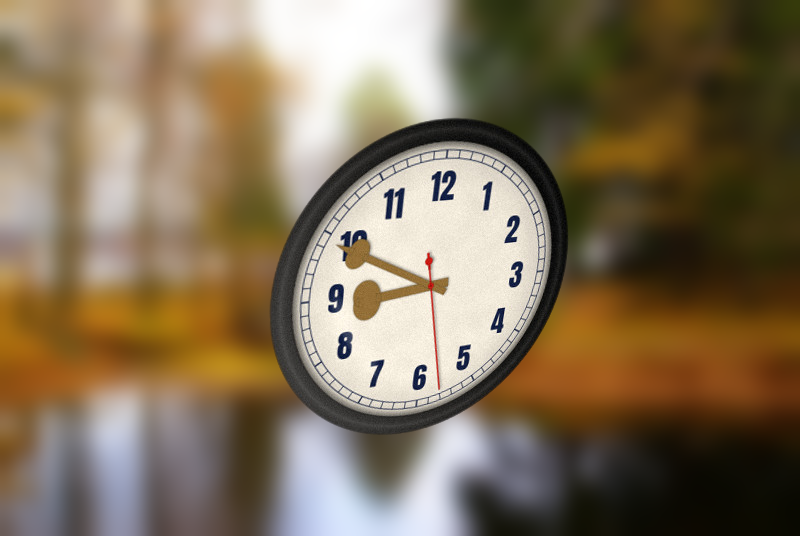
8:49:28
